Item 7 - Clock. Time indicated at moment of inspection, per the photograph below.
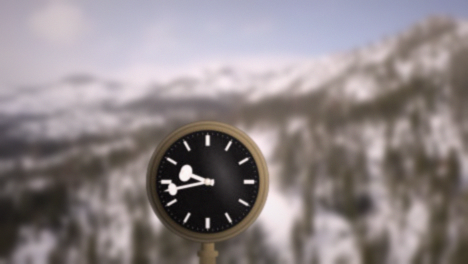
9:43
